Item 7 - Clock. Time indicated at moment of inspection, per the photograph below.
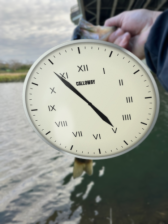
4:54
